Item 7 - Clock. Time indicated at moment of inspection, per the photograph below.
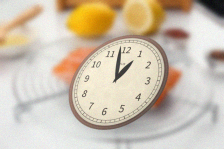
12:58
